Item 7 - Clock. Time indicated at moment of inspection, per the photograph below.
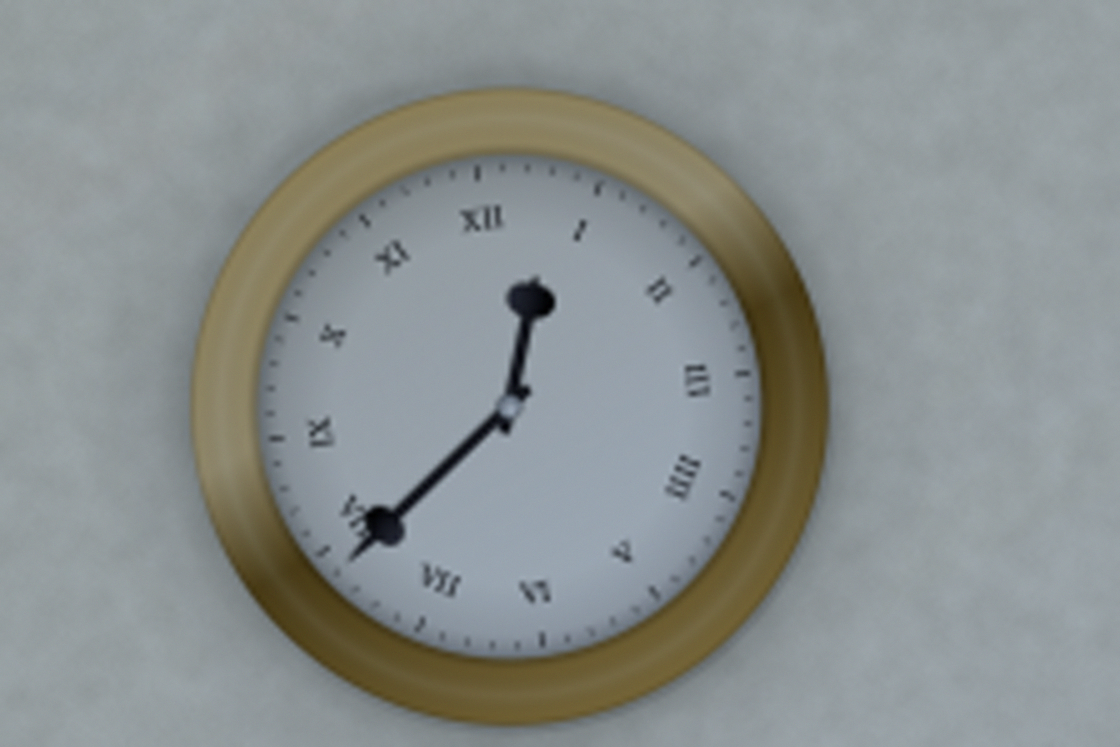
12:39
